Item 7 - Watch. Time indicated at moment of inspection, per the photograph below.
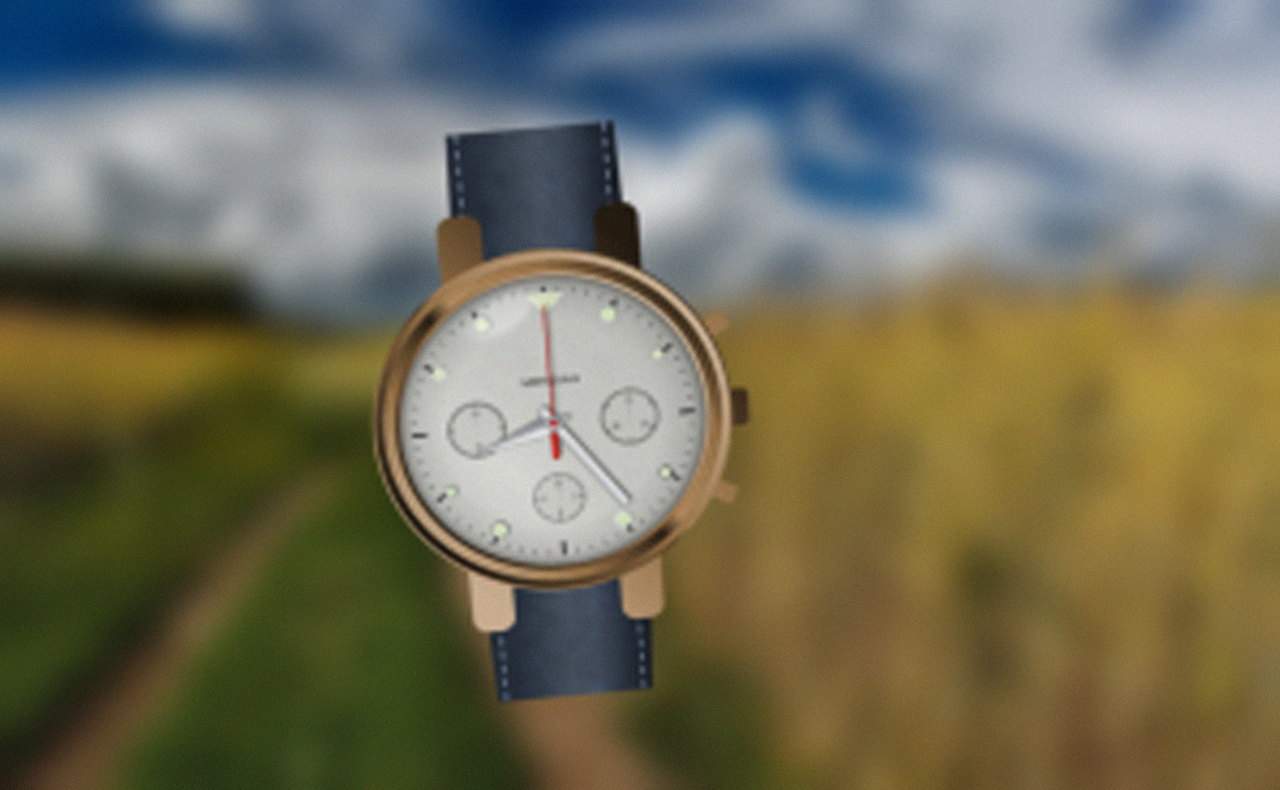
8:24
